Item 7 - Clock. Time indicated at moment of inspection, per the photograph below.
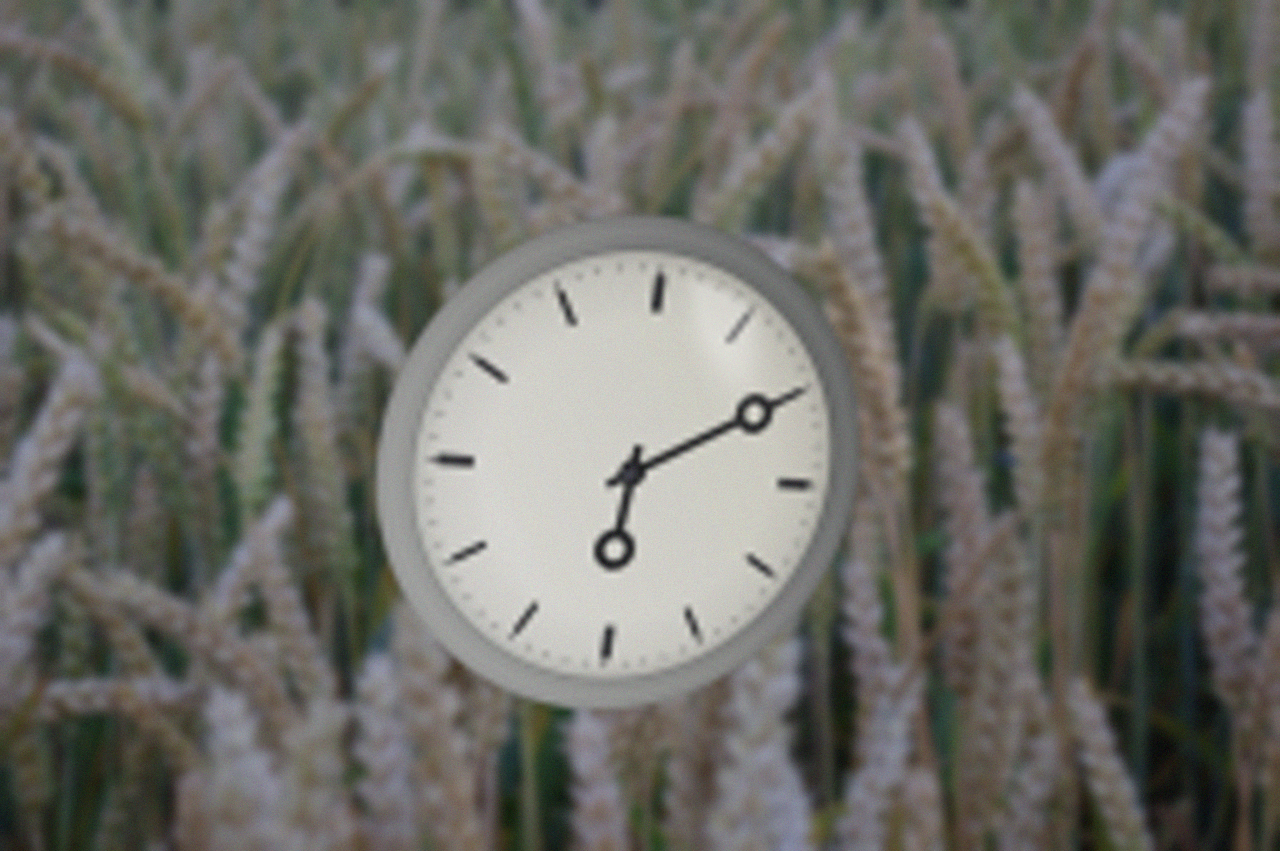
6:10
